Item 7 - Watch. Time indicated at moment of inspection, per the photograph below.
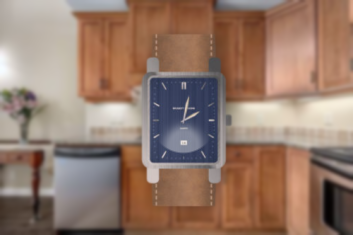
2:02
